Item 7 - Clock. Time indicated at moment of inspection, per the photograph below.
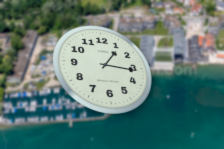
1:16
